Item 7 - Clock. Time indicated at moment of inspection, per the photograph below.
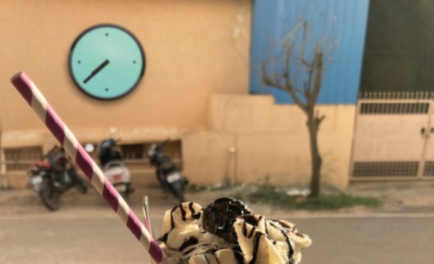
7:38
